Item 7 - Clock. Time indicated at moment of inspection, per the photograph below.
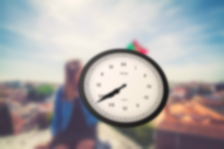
7:39
